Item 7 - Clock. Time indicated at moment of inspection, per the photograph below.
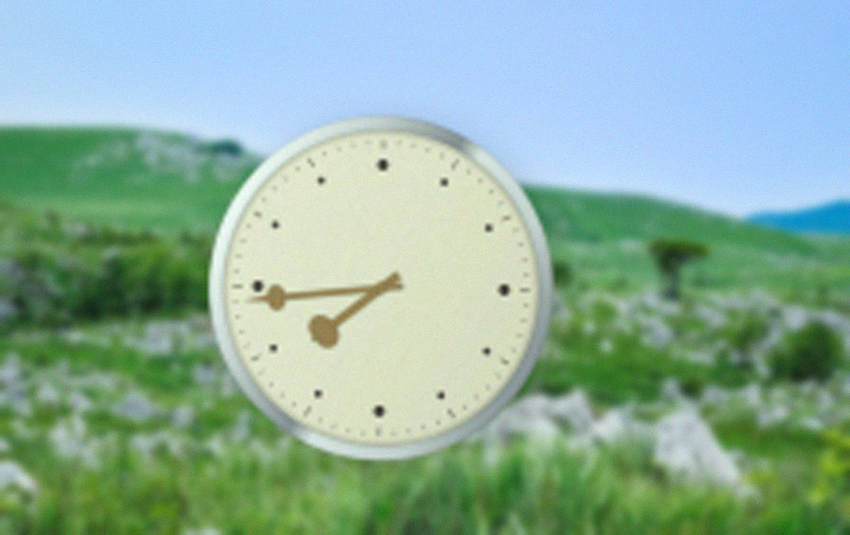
7:44
